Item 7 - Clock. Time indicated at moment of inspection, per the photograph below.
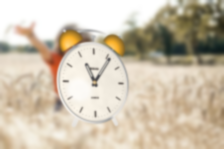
11:06
